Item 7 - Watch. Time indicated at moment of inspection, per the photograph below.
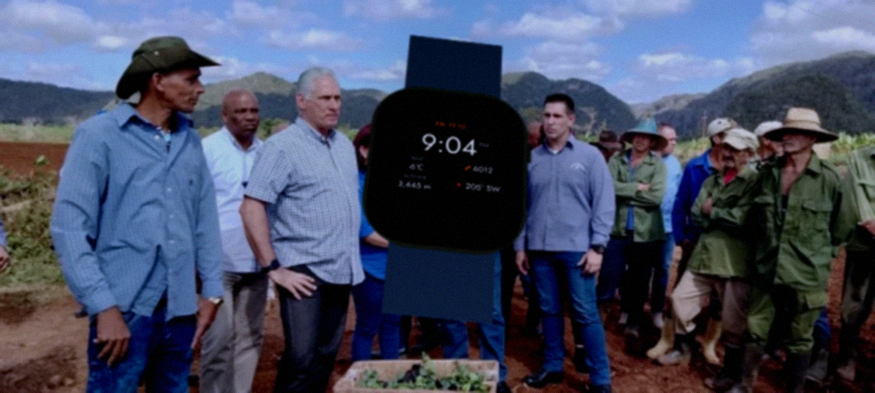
9:04
